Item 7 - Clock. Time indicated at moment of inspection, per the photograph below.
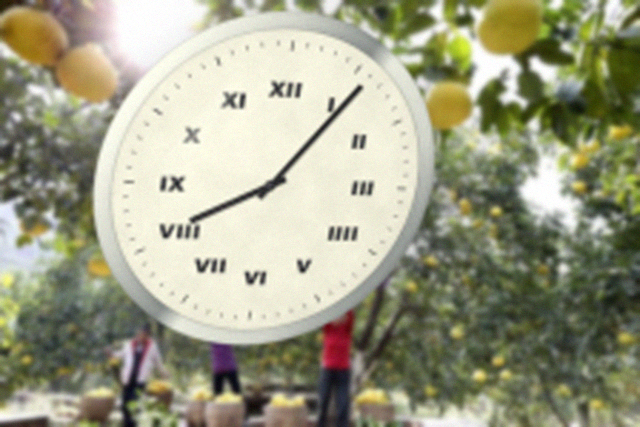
8:06
